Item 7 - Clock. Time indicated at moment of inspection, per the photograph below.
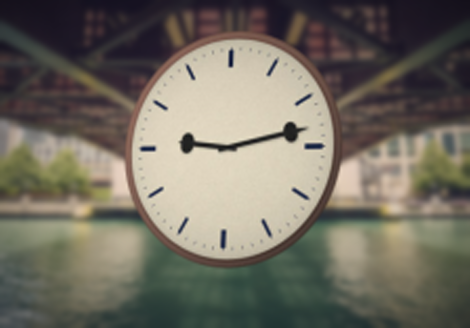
9:13
